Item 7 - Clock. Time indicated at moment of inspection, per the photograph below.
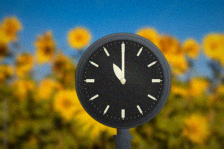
11:00
